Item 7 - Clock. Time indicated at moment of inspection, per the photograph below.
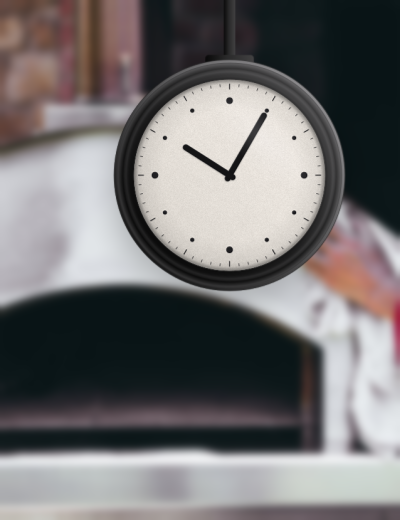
10:05
